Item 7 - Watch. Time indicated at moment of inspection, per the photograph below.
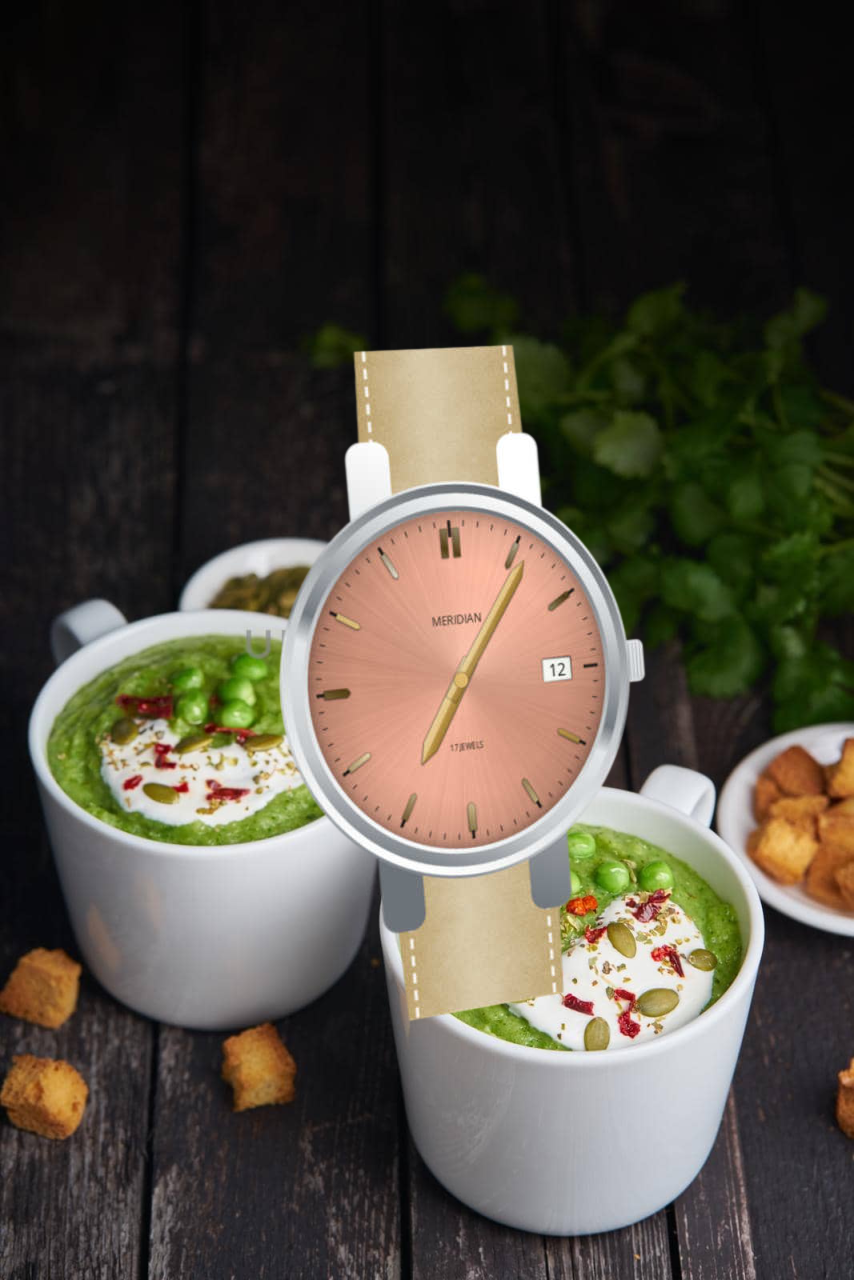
7:06
